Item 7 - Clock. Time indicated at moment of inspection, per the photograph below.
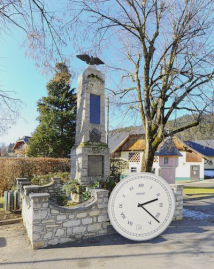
2:22
